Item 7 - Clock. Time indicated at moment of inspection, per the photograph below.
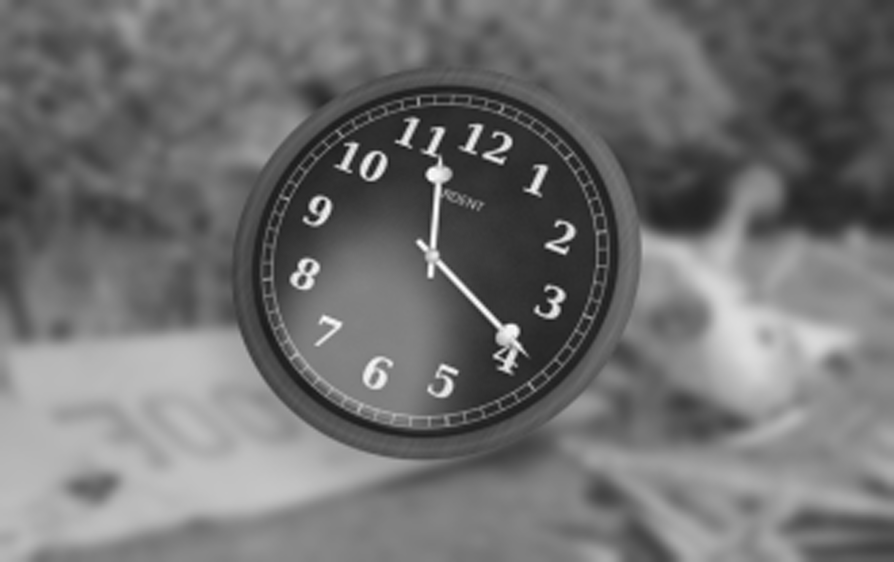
11:19
